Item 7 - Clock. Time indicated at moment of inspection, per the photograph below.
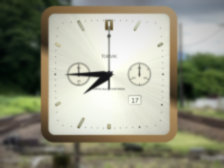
7:45
